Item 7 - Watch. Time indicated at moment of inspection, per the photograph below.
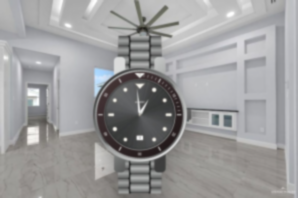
12:59
